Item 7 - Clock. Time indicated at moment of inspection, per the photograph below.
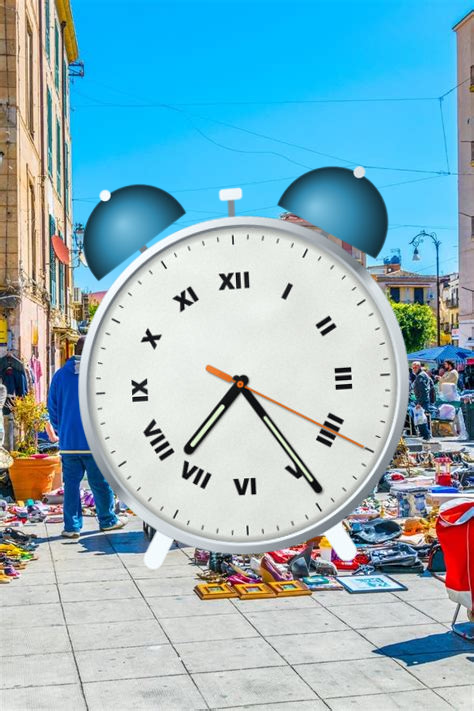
7:24:20
